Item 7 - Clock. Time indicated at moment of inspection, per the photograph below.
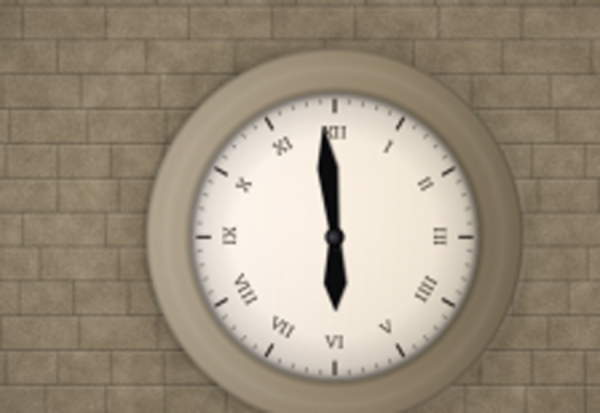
5:59
